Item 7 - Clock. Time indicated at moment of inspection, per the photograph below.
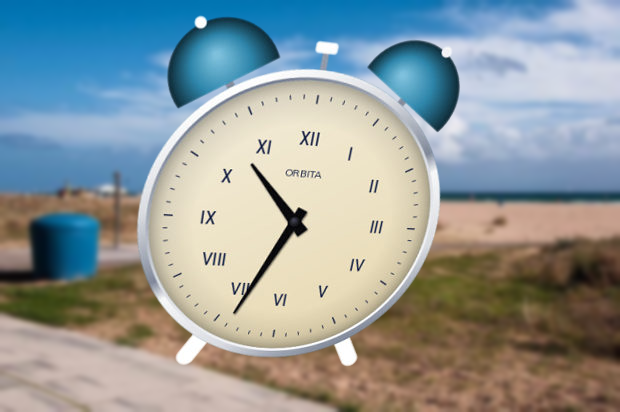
10:34
